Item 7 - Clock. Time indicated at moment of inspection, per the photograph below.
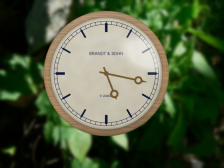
5:17
